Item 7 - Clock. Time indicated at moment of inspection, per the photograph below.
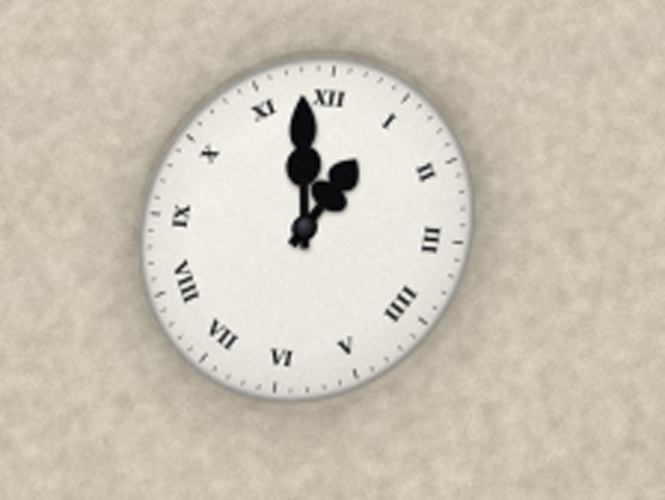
12:58
